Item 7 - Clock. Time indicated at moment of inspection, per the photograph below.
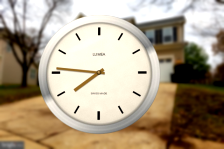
7:46
